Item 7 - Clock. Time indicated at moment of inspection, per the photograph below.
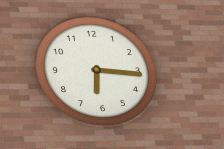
6:16
